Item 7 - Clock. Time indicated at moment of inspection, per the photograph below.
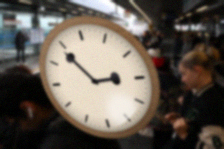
2:54
